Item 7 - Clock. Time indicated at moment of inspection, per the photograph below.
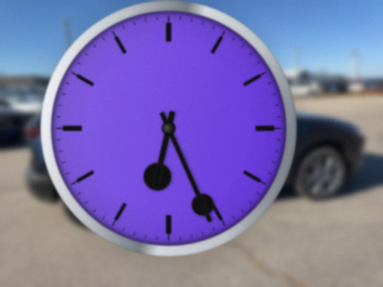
6:26
